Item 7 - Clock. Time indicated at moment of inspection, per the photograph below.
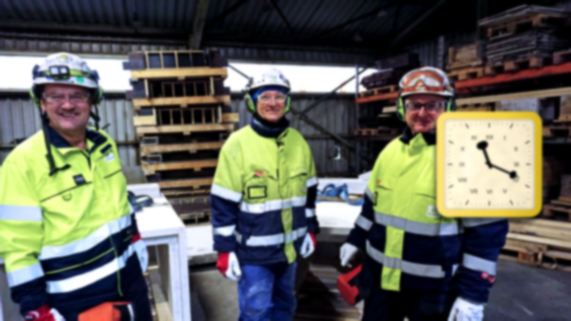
11:19
